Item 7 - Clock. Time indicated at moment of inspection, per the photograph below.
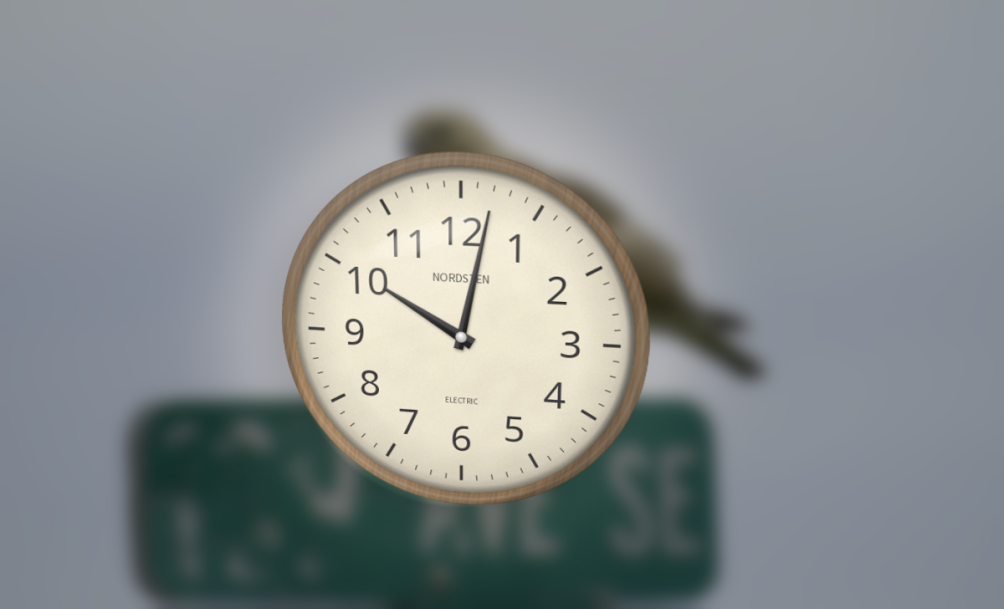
10:02
